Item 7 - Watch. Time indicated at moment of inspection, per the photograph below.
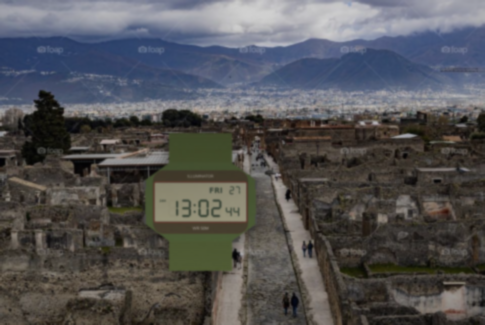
13:02:44
